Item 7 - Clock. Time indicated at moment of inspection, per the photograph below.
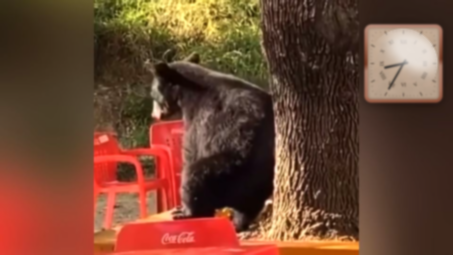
8:35
